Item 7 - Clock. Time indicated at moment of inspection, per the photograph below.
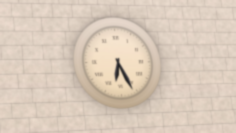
6:26
